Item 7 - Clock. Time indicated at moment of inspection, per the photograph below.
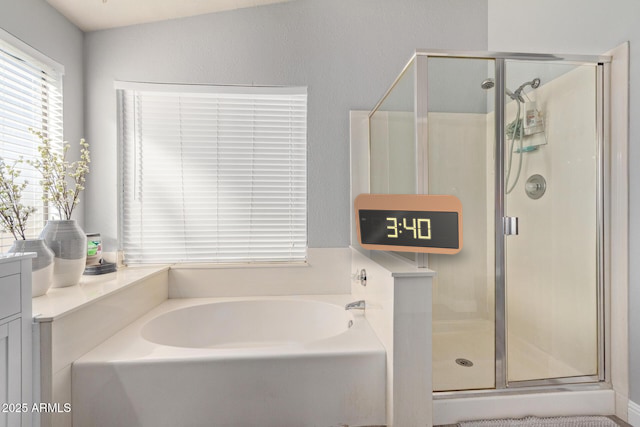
3:40
